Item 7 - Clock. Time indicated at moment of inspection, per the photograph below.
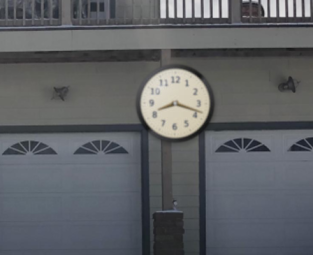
8:18
